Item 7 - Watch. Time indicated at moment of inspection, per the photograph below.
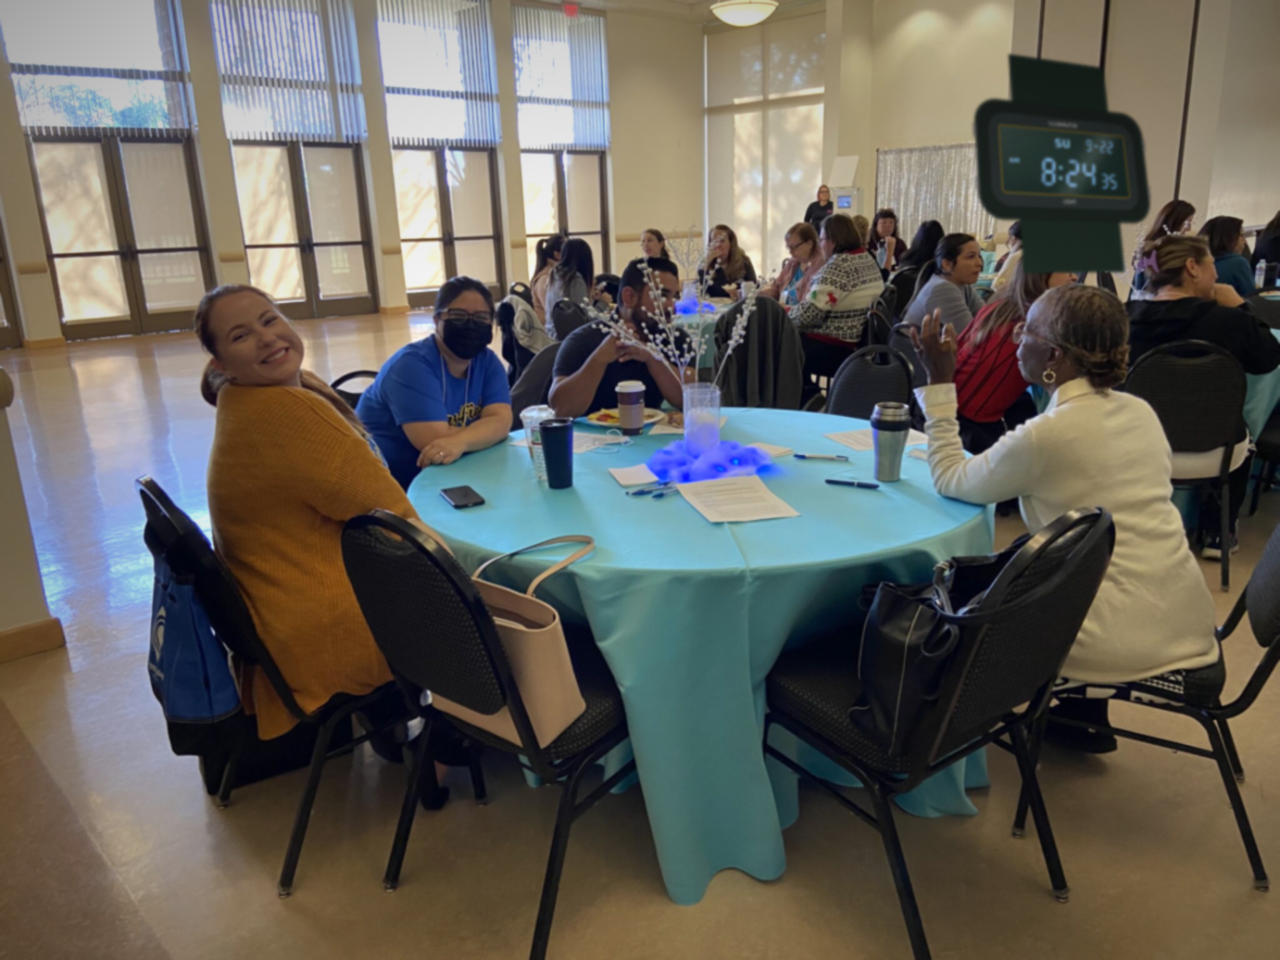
8:24:35
